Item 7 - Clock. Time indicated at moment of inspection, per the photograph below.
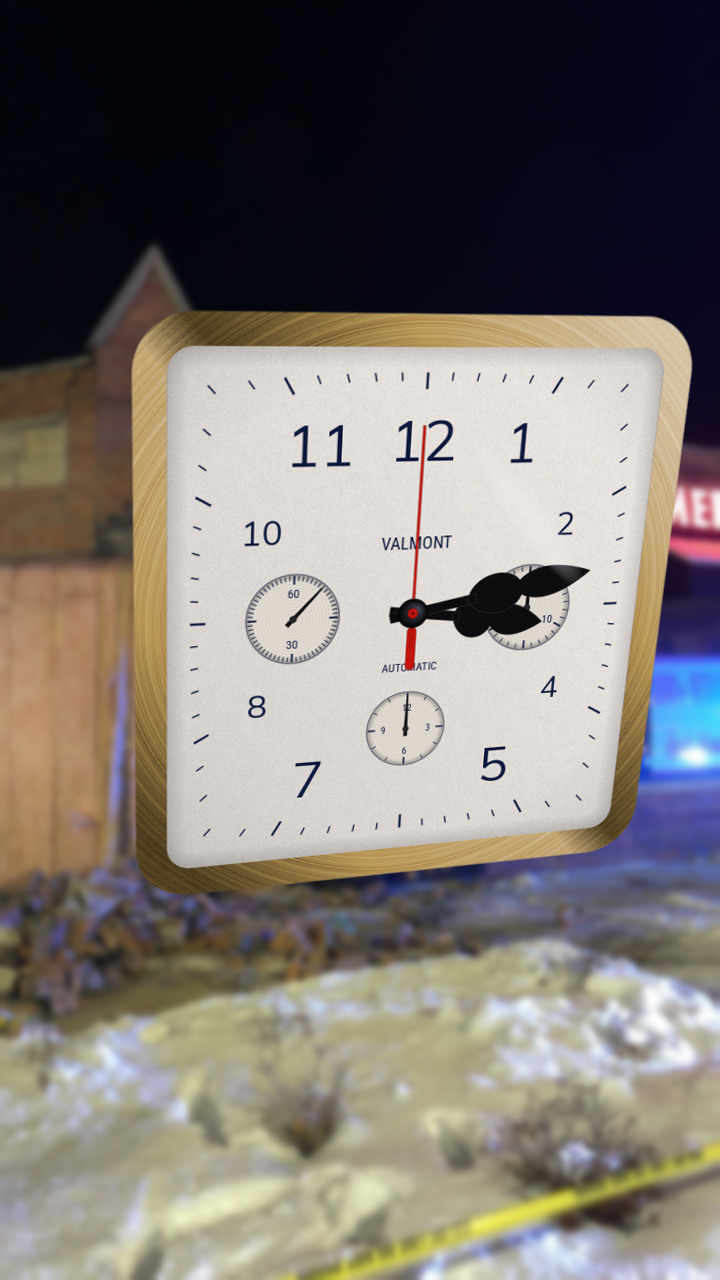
3:13:07
